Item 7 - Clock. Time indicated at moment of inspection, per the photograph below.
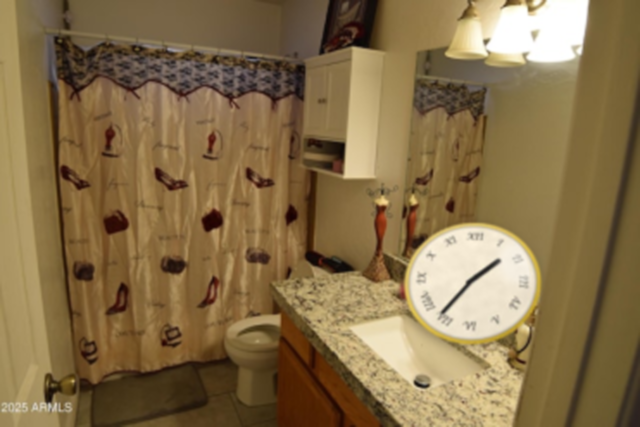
1:36
